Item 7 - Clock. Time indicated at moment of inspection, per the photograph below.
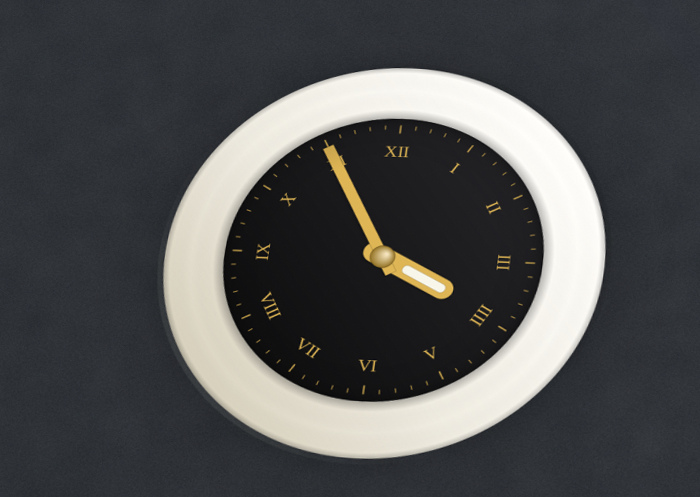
3:55
